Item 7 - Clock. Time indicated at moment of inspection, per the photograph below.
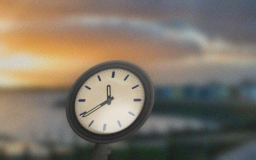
11:39
